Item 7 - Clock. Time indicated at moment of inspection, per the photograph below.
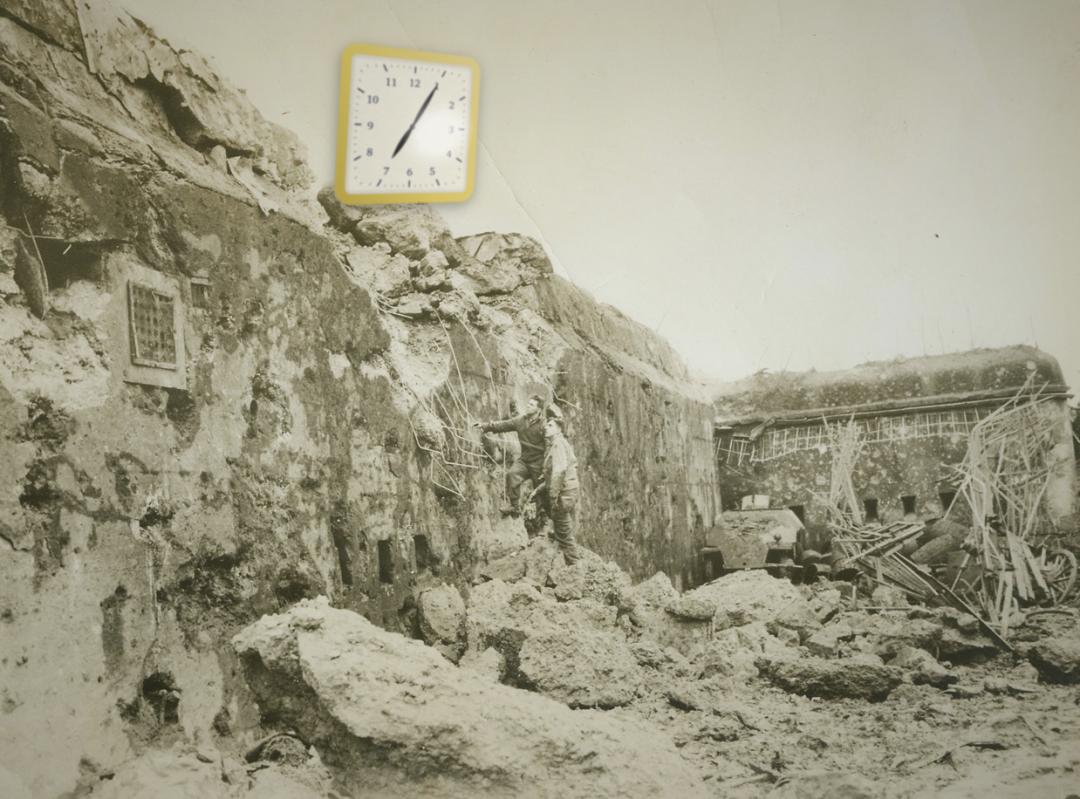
7:05
